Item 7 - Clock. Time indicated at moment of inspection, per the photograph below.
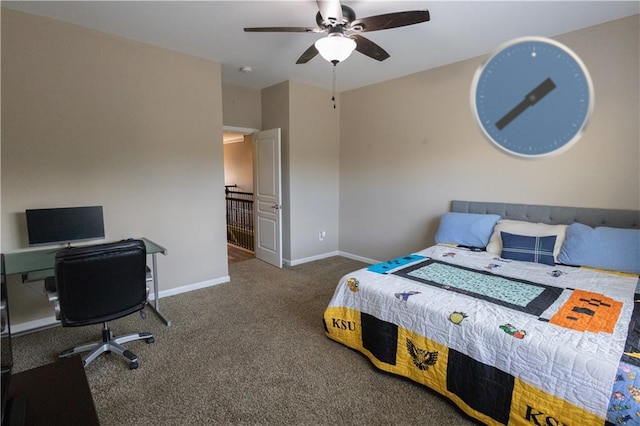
1:38
